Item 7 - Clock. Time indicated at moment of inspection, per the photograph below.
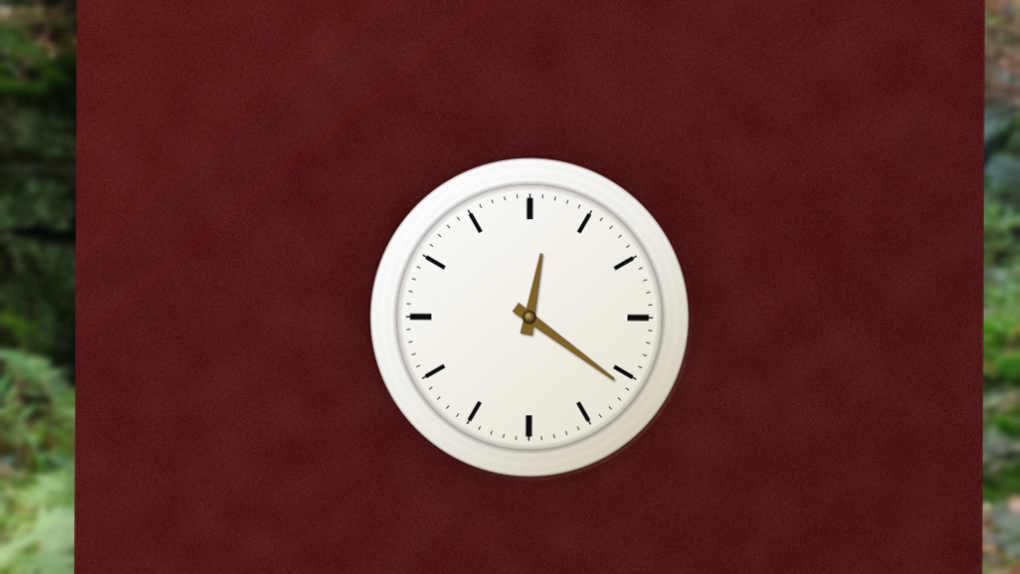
12:21
